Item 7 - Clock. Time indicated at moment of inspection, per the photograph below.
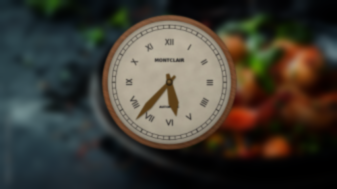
5:37
